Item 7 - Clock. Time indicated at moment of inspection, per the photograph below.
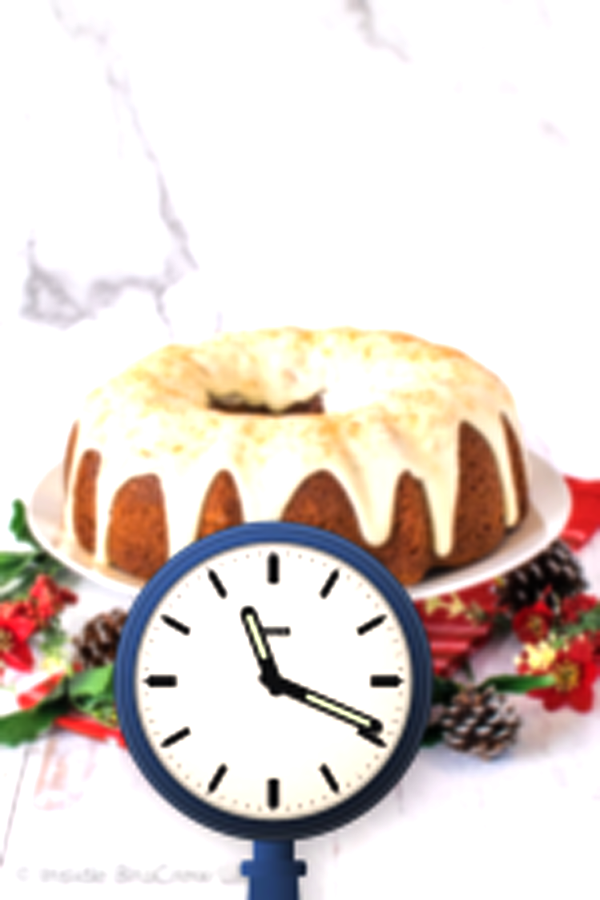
11:19
